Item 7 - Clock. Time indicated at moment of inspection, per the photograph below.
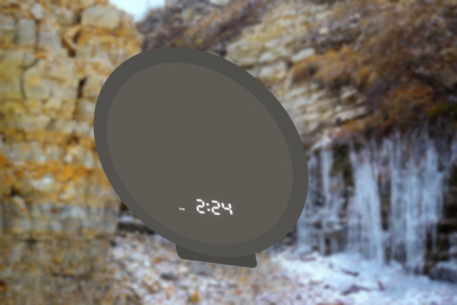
2:24
